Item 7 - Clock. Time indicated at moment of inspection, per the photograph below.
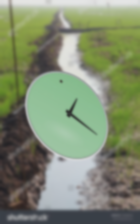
1:22
